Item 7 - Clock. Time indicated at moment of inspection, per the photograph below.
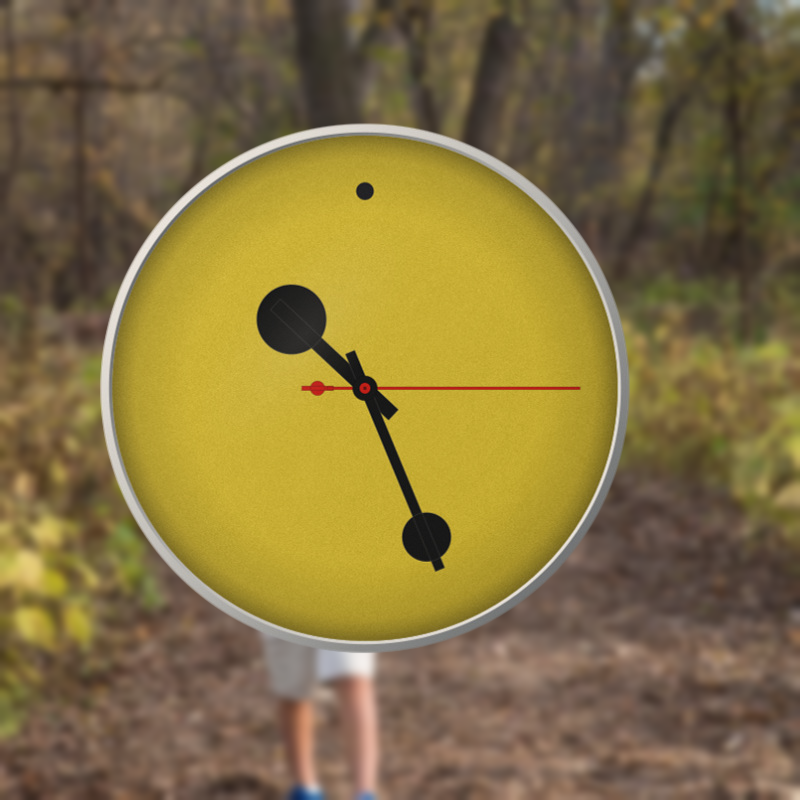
10:26:15
